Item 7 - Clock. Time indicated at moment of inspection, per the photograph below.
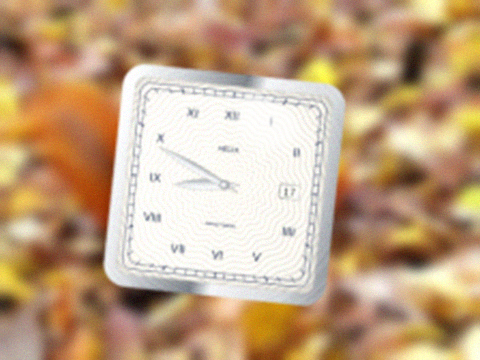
8:49
